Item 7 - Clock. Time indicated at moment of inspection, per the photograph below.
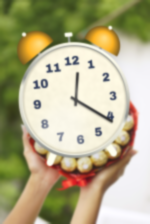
12:21
